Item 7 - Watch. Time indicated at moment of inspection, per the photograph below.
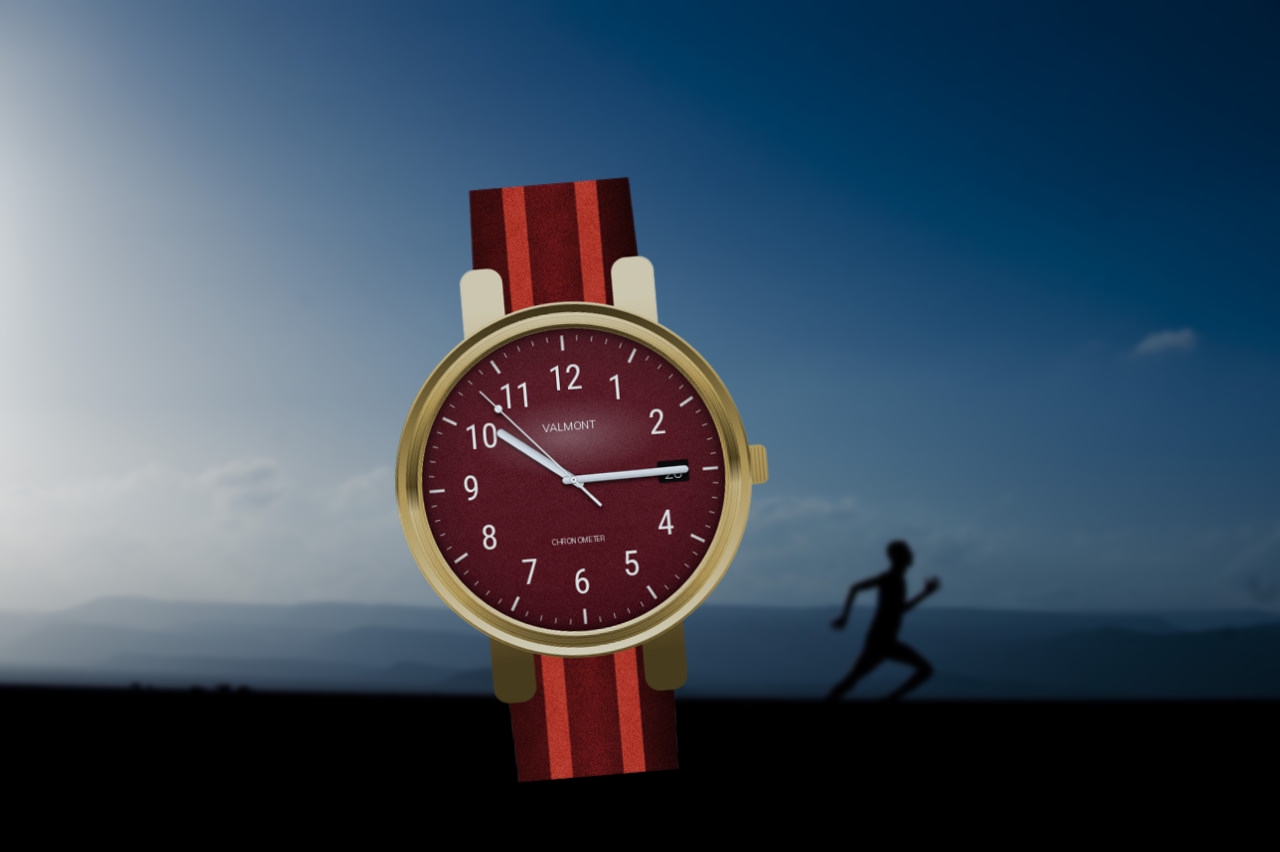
10:14:53
